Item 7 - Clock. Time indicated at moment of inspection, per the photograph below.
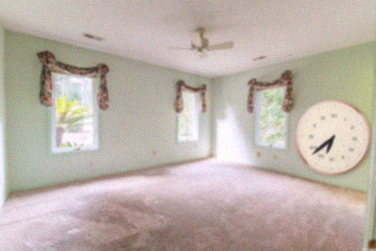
6:38
